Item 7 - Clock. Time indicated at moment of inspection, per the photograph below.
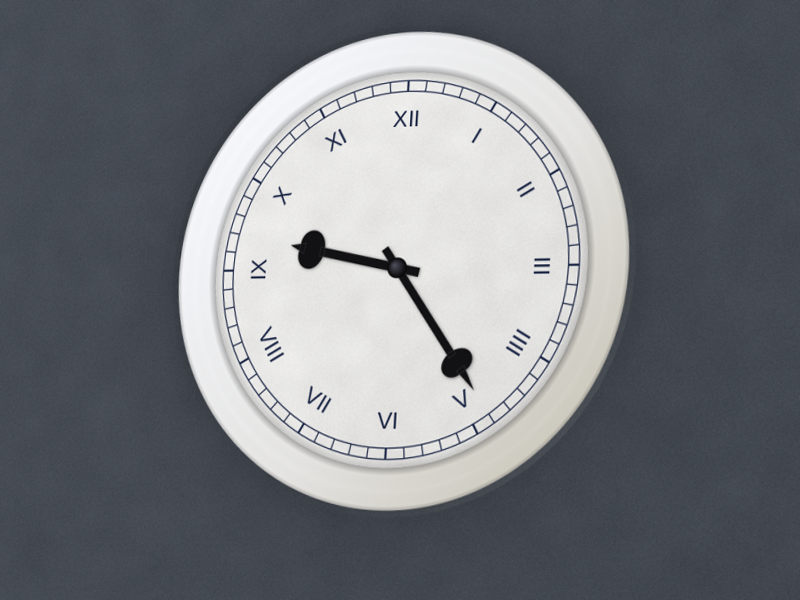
9:24
